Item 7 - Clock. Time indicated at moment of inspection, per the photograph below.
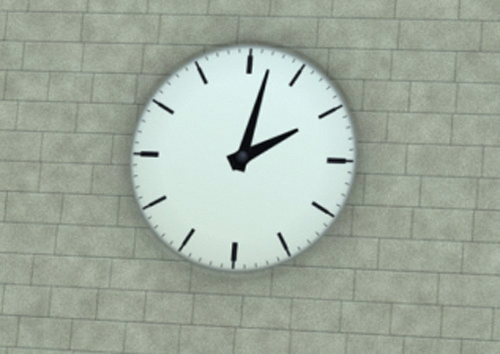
2:02
